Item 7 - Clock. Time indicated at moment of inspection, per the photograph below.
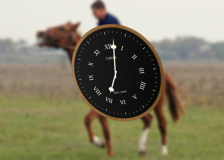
7:02
